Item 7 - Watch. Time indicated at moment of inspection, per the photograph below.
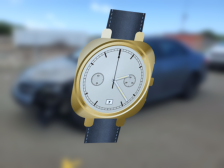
2:23
